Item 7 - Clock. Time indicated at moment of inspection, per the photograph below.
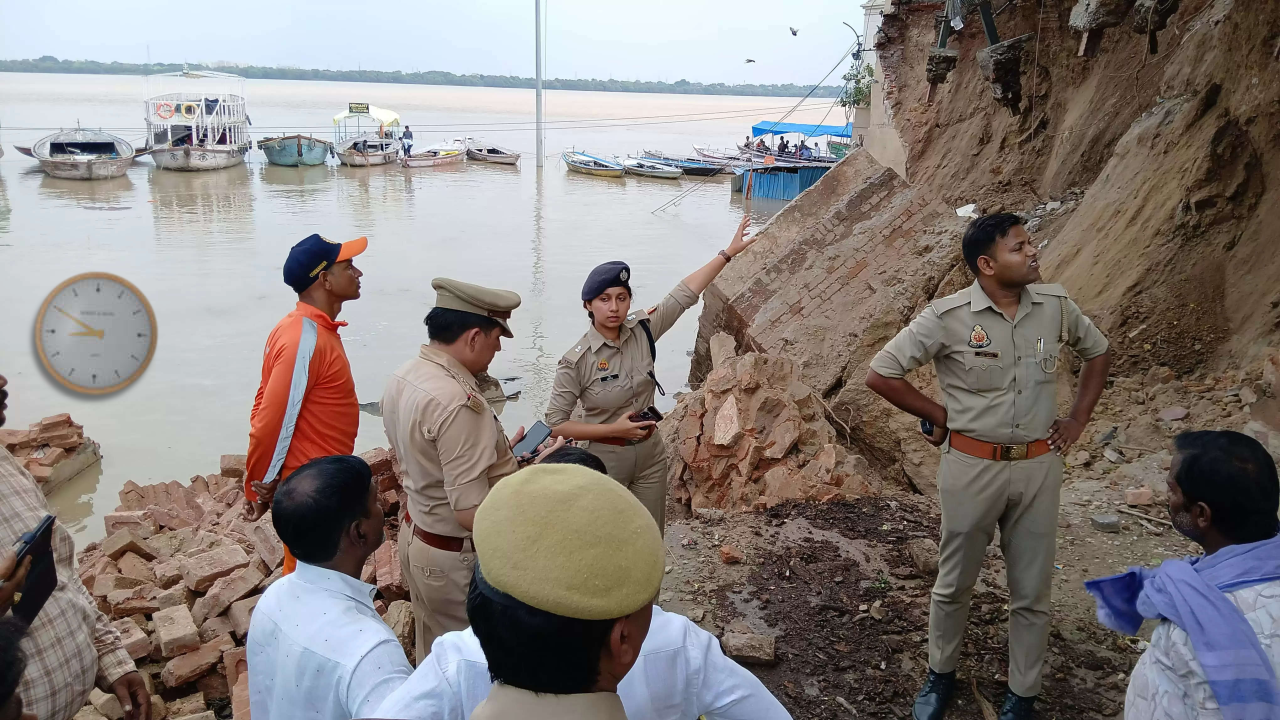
8:50
